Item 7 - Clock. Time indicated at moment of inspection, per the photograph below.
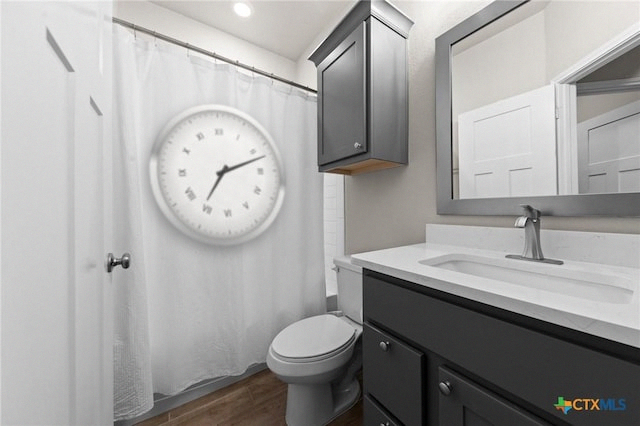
7:12
